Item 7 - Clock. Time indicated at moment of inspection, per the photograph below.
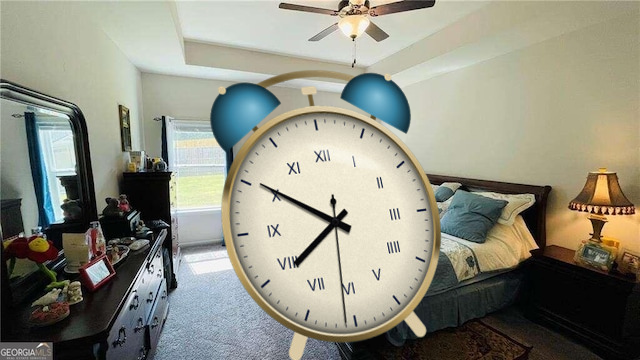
7:50:31
